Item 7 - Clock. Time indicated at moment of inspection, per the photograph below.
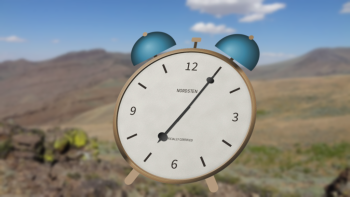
7:05
